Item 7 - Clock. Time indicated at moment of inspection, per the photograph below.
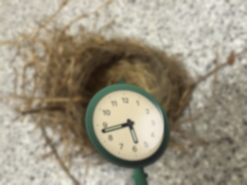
5:43
